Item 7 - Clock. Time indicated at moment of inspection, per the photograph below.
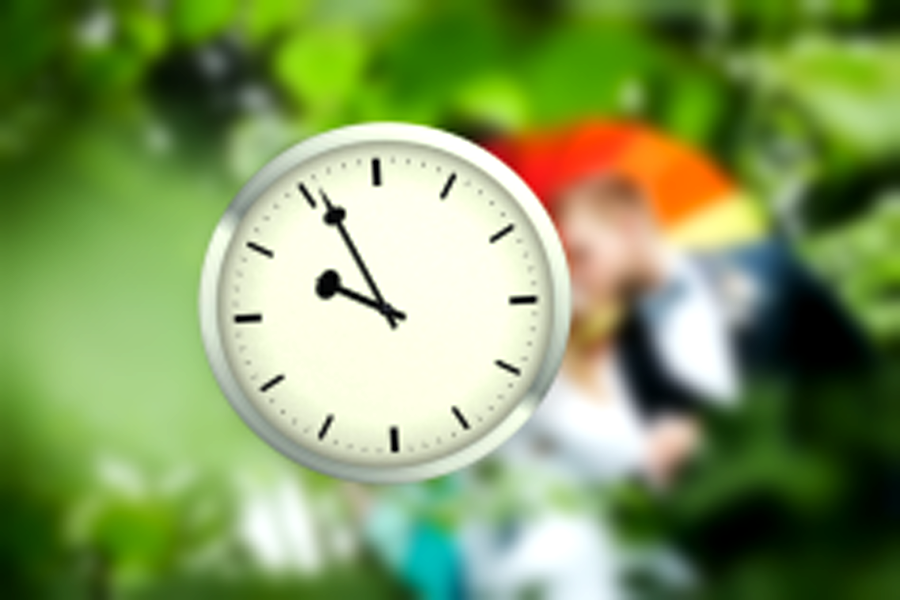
9:56
